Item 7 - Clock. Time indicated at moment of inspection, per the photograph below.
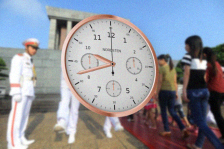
9:42
